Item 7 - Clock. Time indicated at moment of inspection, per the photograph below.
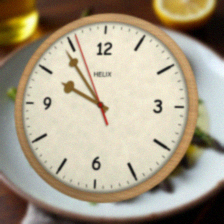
9:53:56
